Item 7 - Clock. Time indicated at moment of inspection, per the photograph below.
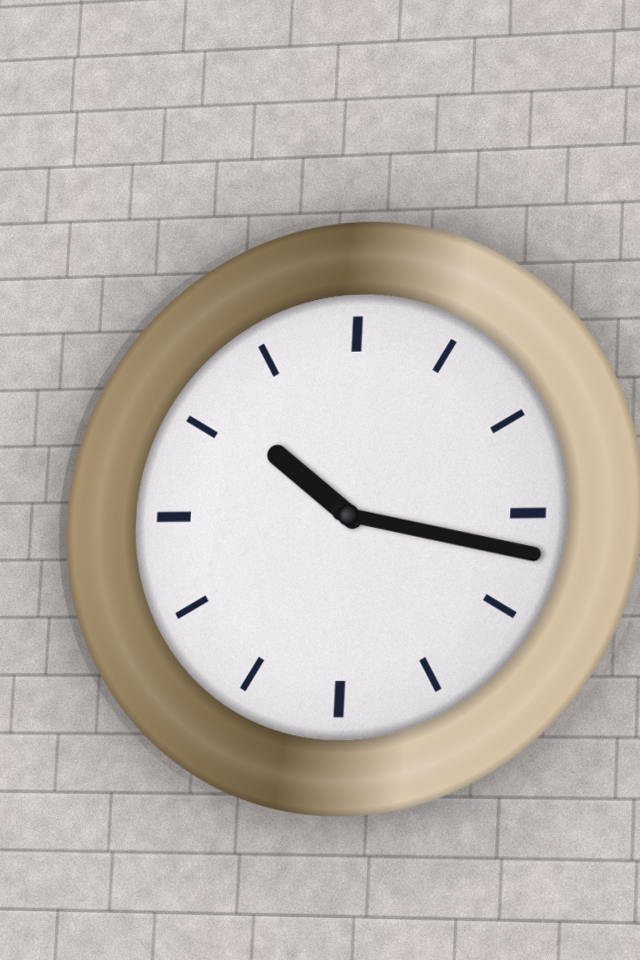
10:17
